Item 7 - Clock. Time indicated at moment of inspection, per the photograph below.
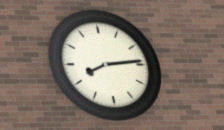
8:14
